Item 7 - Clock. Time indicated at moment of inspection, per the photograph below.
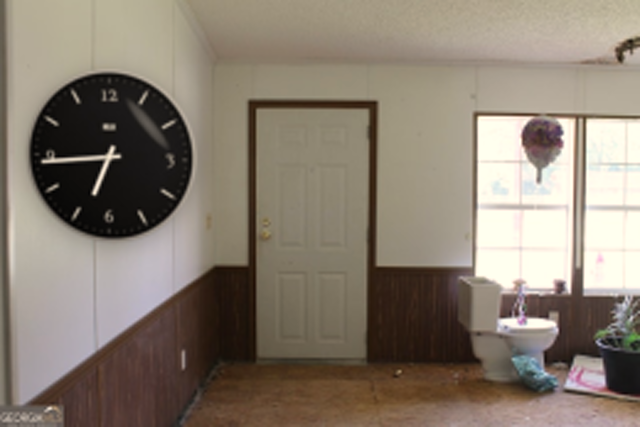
6:44
